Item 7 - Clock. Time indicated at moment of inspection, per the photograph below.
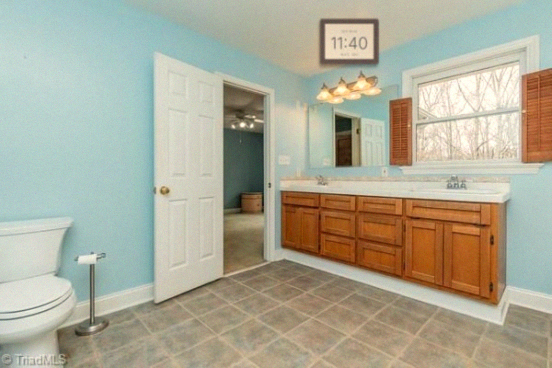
11:40
